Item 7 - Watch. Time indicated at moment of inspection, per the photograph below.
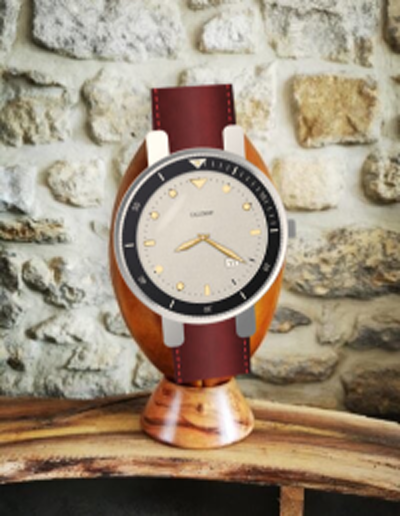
8:21
